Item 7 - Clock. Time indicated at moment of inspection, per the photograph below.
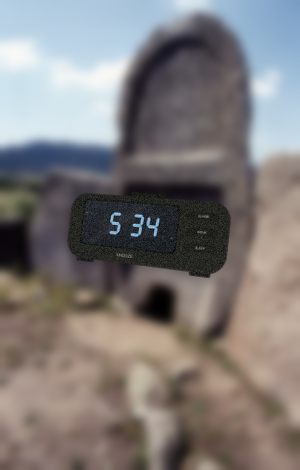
5:34
